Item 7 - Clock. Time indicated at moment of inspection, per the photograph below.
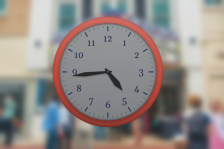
4:44
